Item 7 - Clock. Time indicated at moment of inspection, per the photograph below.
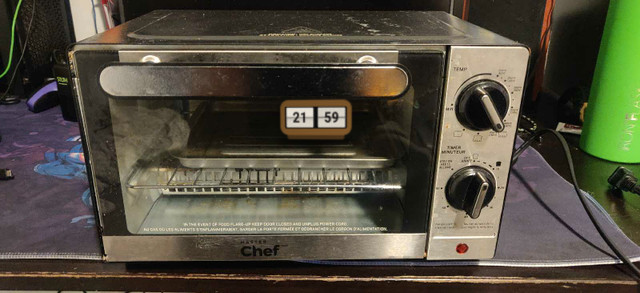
21:59
